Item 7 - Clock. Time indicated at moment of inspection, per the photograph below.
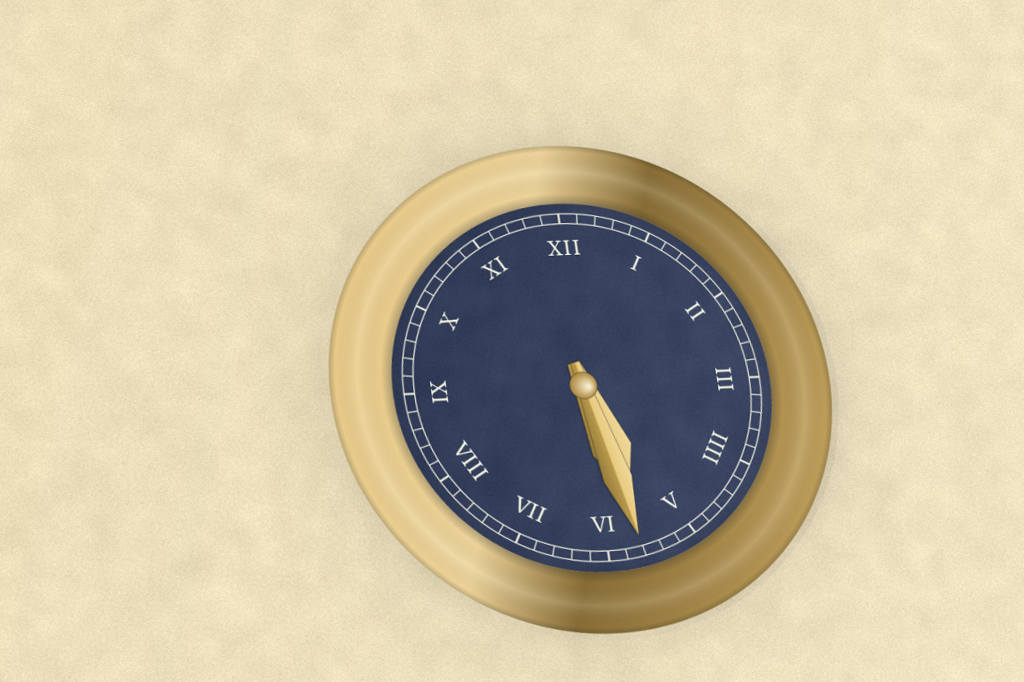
5:28
